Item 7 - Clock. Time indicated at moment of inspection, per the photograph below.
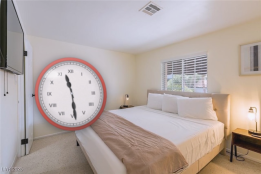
11:29
